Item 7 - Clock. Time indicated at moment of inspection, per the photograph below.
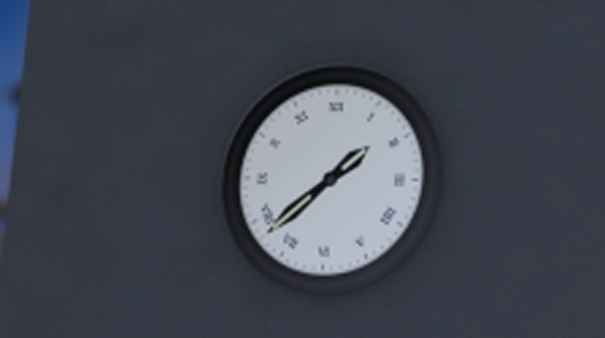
1:38
